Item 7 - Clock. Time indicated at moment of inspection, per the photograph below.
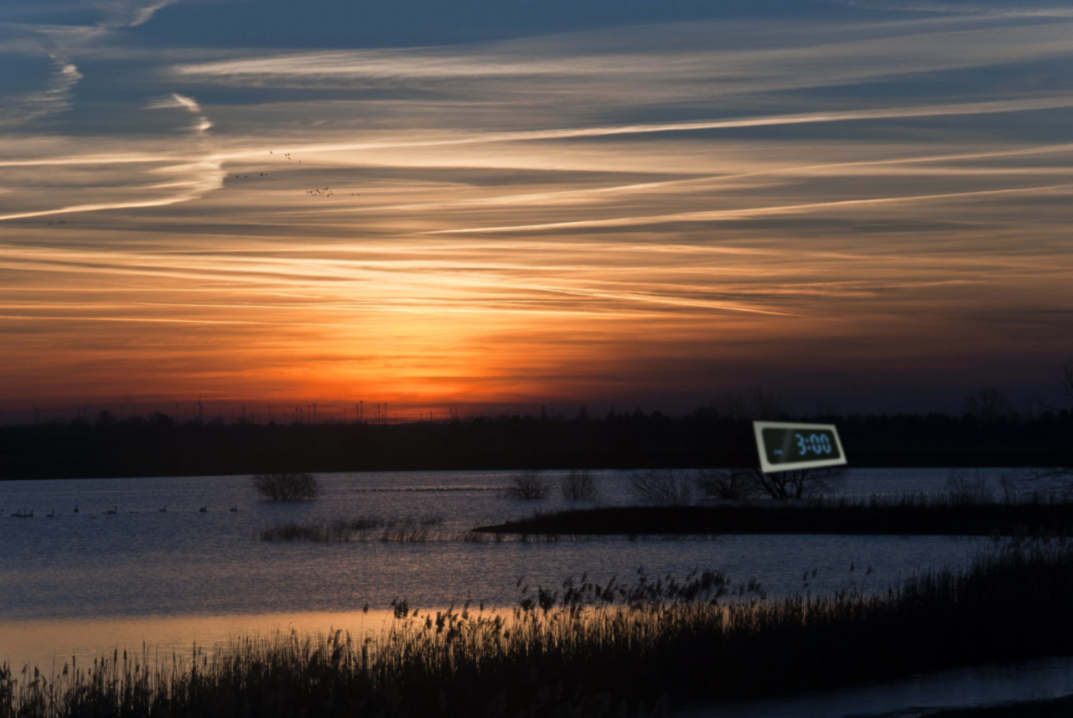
3:00
